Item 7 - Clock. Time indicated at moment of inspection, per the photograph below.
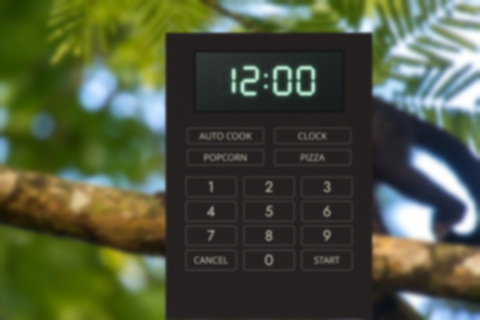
12:00
